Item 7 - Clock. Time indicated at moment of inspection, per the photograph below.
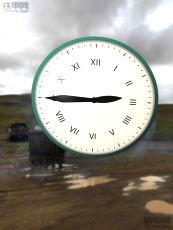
2:45
